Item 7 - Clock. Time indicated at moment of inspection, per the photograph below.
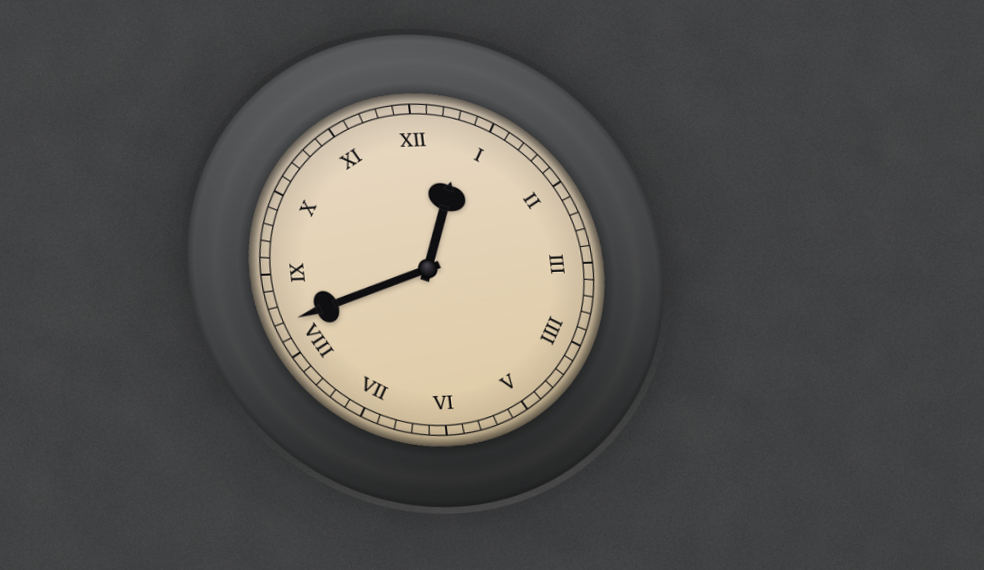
12:42
